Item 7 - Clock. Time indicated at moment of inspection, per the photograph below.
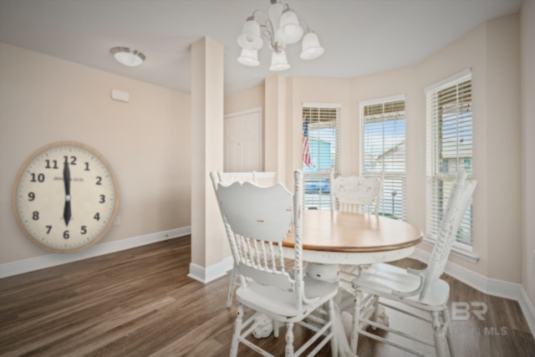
5:59
